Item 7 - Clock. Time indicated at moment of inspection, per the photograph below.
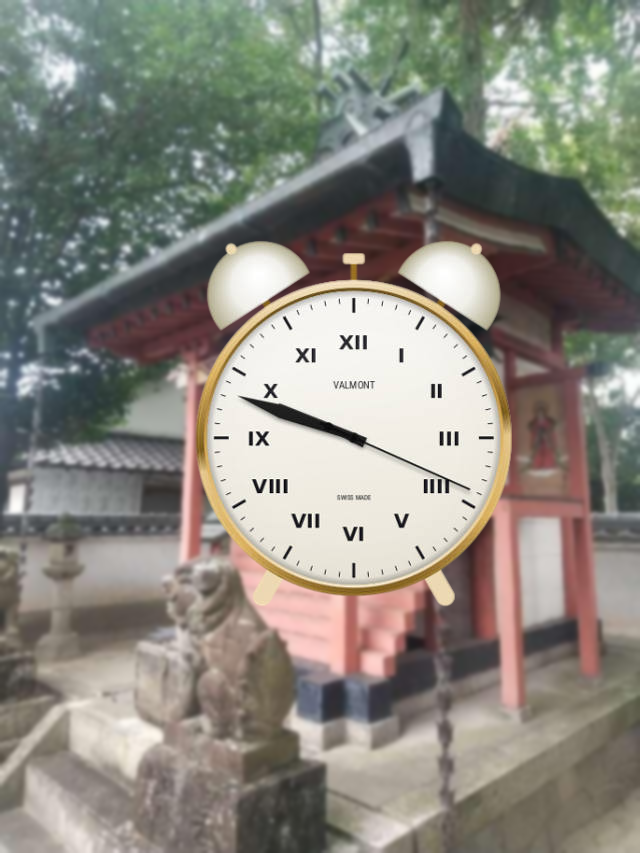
9:48:19
